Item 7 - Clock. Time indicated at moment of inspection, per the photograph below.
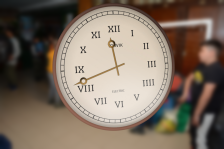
11:42
